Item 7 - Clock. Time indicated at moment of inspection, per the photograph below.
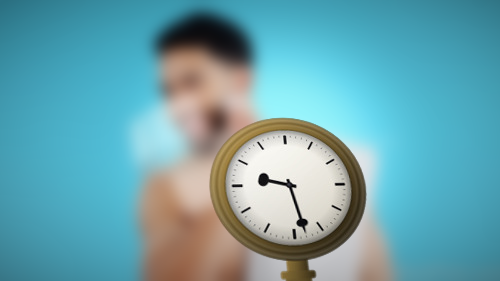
9:28
